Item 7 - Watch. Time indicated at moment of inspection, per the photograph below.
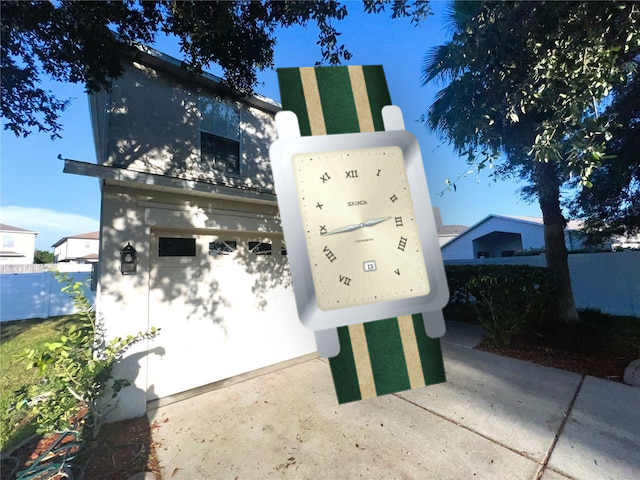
2:44
